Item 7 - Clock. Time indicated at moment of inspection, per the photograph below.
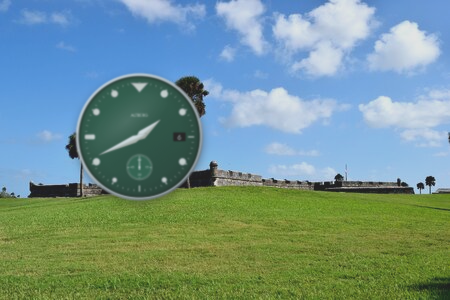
1:41
